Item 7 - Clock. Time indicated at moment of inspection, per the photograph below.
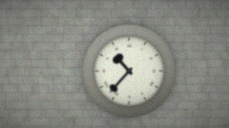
10:37
